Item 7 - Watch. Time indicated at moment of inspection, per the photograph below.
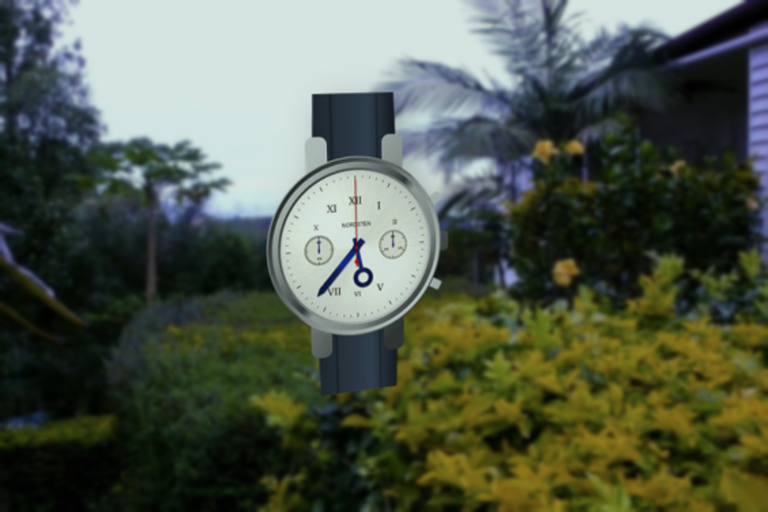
5:37
